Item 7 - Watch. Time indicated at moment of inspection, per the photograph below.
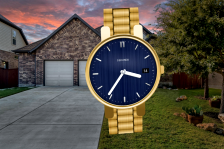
3:36
